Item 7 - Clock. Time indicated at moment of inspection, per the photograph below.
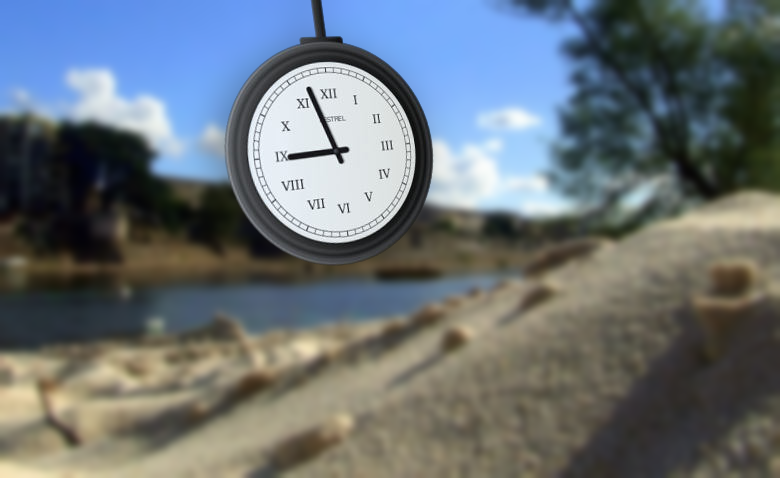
8:57
